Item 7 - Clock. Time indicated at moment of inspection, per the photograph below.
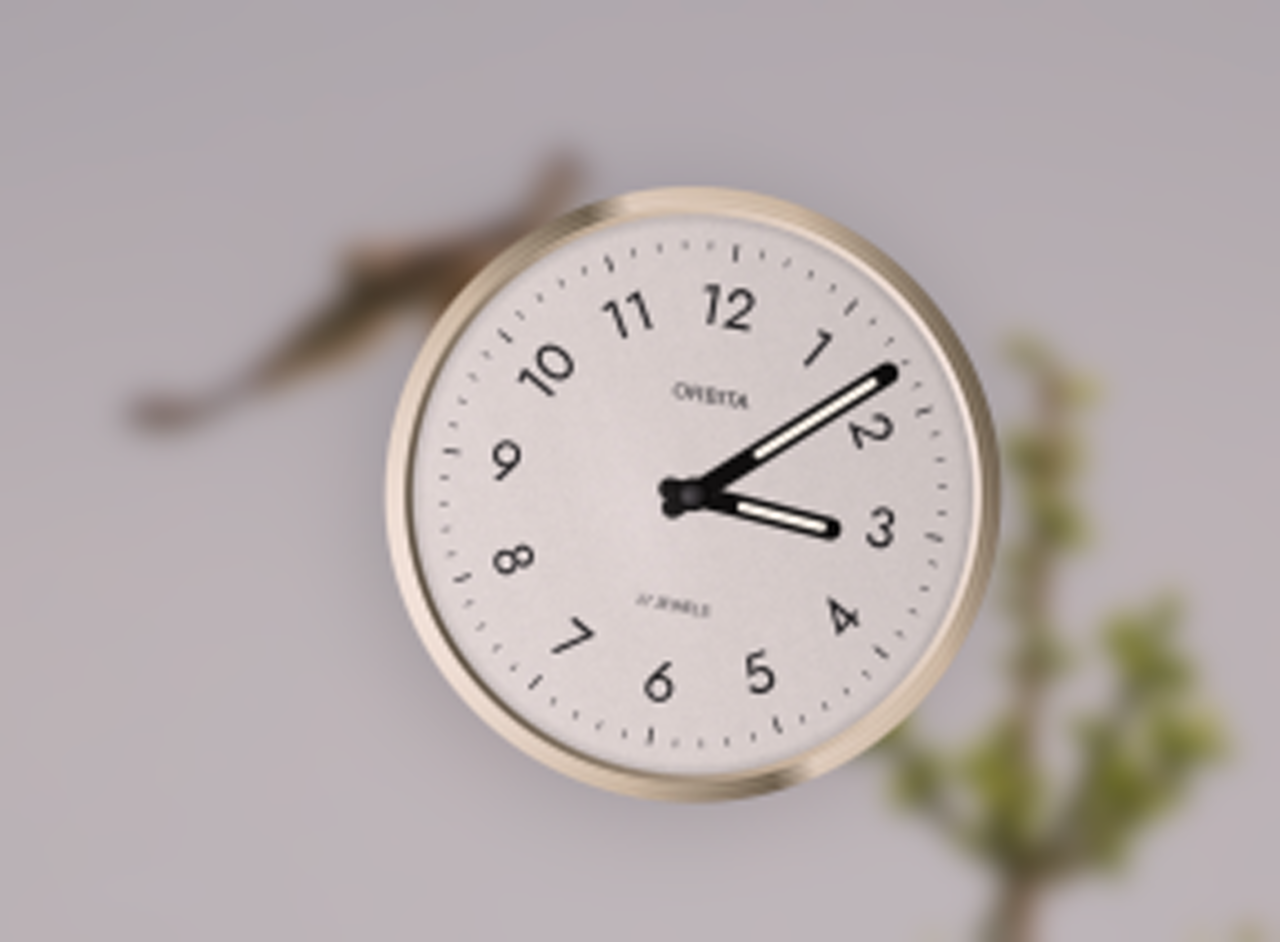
3:08
